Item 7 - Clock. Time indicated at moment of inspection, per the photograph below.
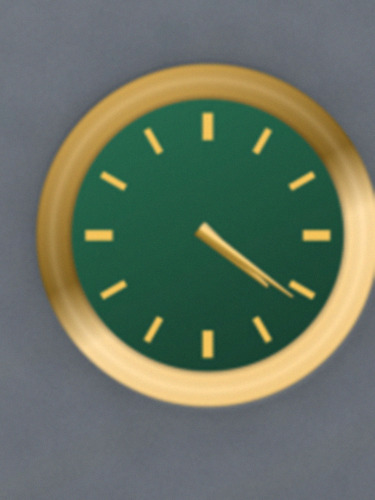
4:21
